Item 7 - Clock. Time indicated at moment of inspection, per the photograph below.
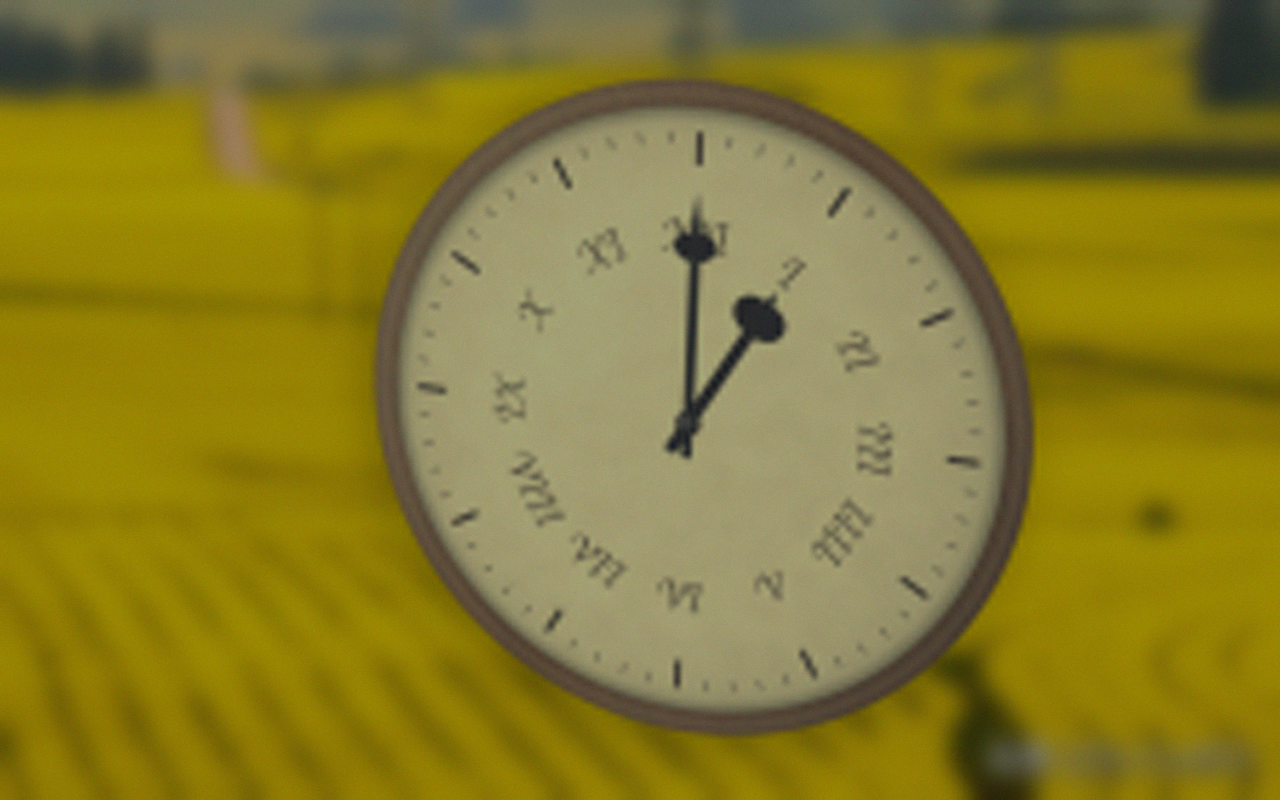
1:00
